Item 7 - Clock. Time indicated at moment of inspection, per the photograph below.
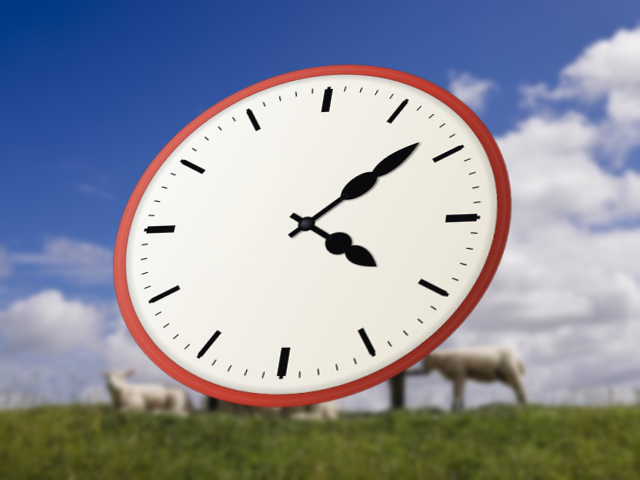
4:08
